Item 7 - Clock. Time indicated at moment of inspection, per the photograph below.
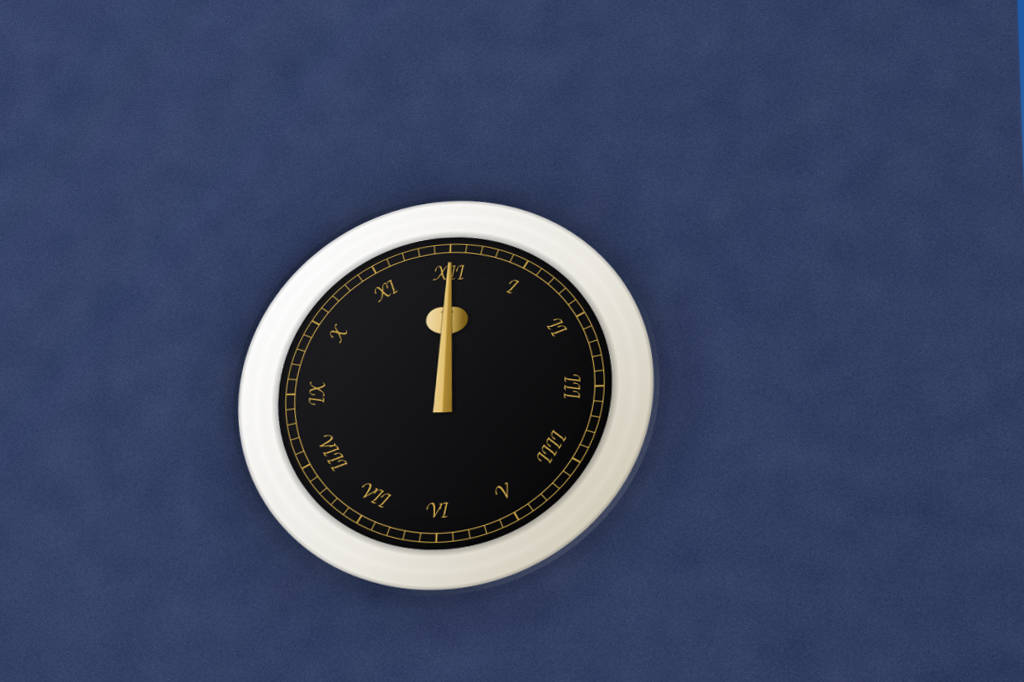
12:00
